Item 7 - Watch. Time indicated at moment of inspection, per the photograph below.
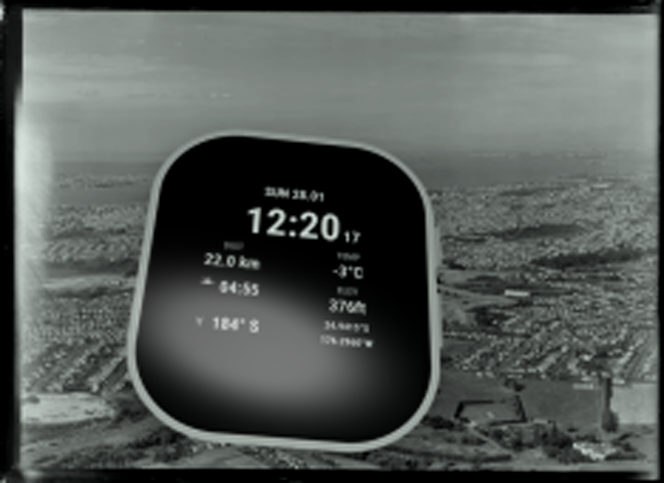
12:20
